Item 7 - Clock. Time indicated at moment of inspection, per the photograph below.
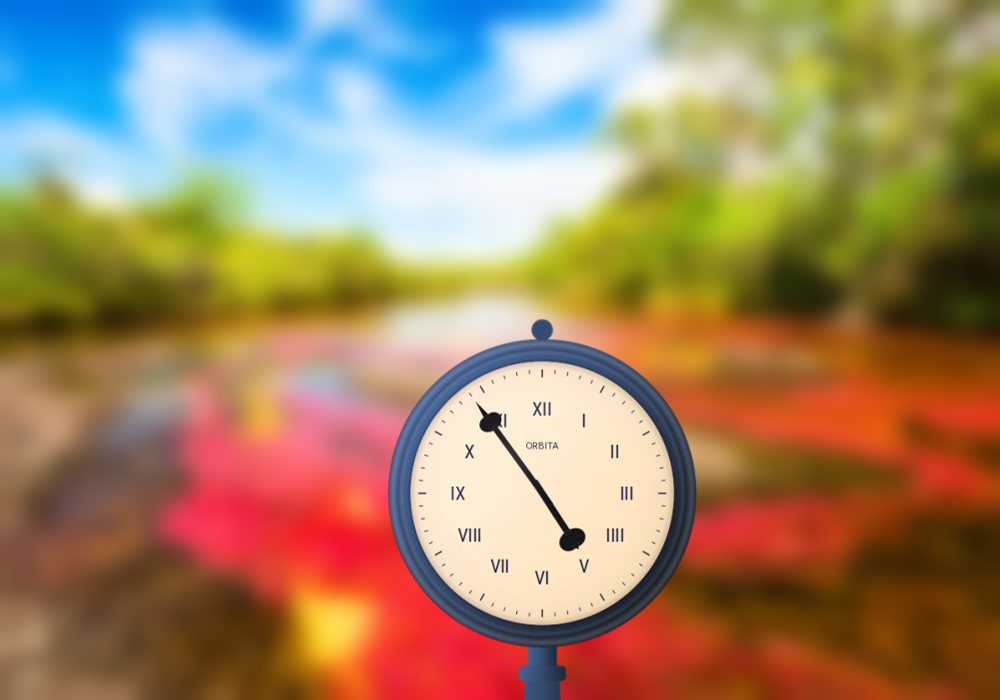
4:54
